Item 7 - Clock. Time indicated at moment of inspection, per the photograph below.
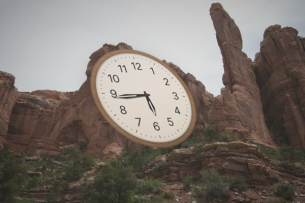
5:44
